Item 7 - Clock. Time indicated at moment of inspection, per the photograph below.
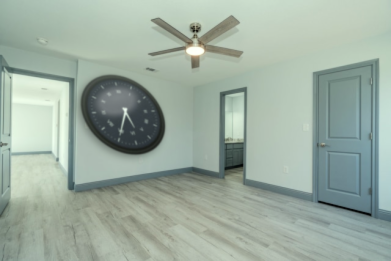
5:35
